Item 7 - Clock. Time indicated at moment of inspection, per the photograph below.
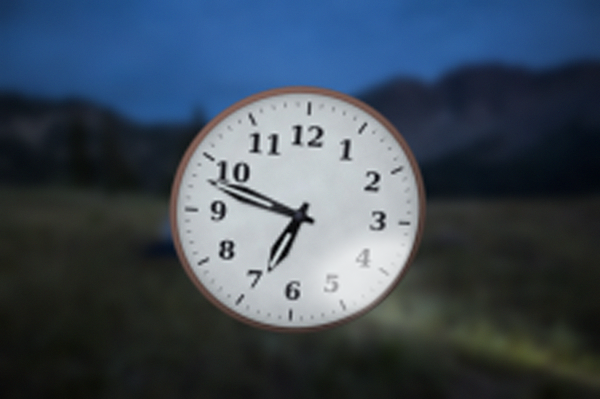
6:48
